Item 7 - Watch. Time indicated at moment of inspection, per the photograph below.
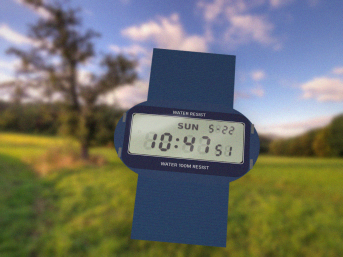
10:47:51
